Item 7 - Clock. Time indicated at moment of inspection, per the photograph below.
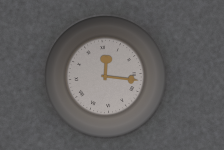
12:17
